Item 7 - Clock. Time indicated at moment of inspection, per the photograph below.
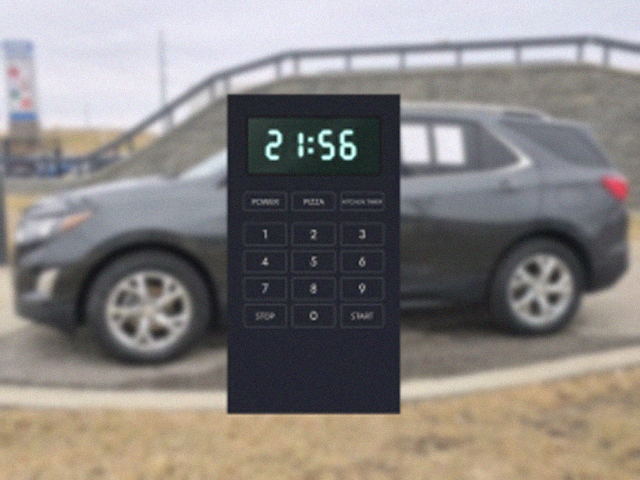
21:56
